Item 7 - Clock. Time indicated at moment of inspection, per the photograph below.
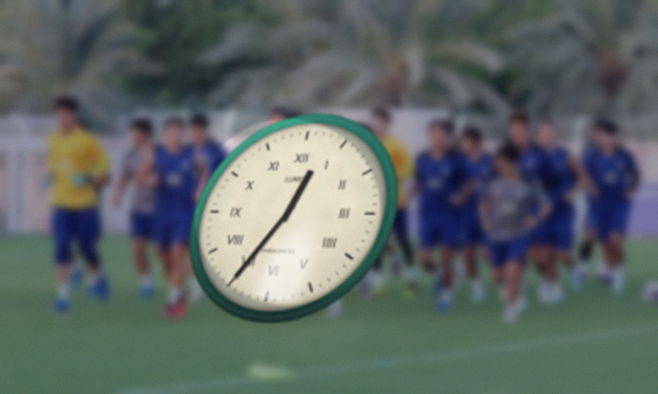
12:35
